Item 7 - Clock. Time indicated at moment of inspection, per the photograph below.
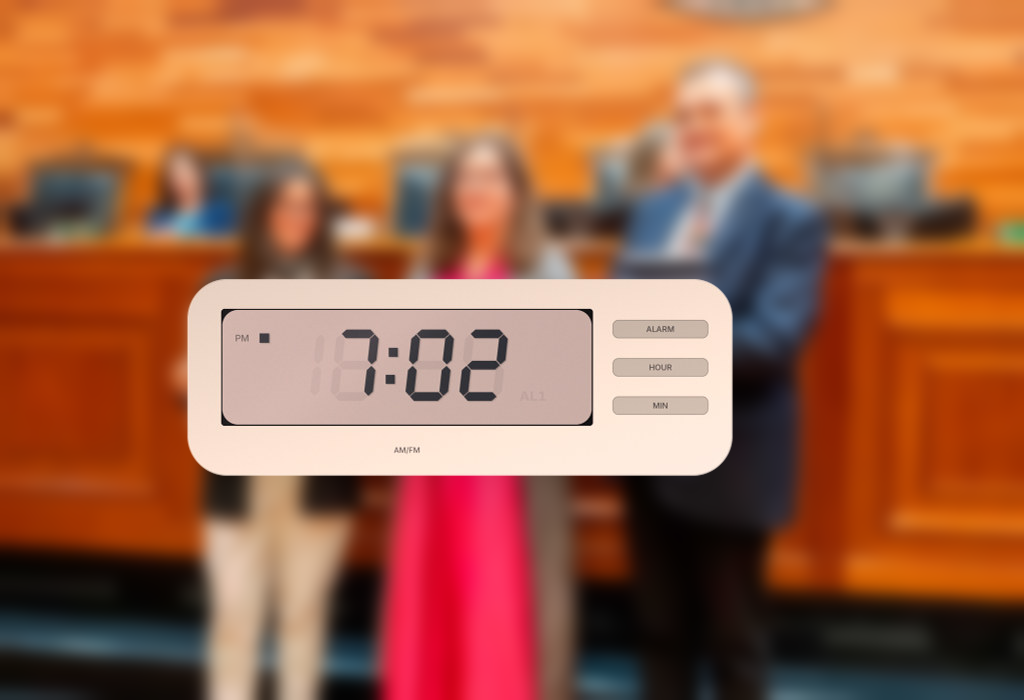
7:02
